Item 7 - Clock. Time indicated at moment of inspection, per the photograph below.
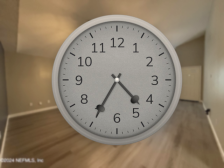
4:35
